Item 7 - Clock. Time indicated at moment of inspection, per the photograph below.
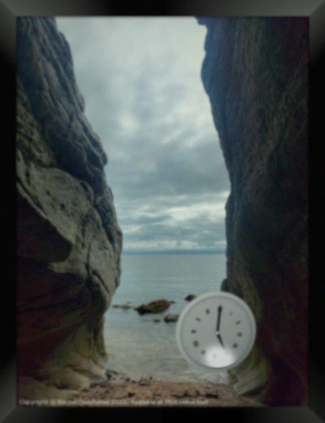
5:00
